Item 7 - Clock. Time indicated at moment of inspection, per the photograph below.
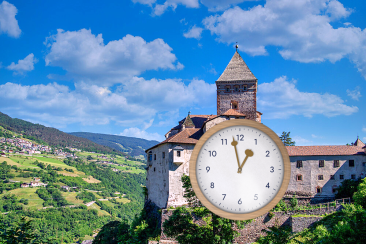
12:58
